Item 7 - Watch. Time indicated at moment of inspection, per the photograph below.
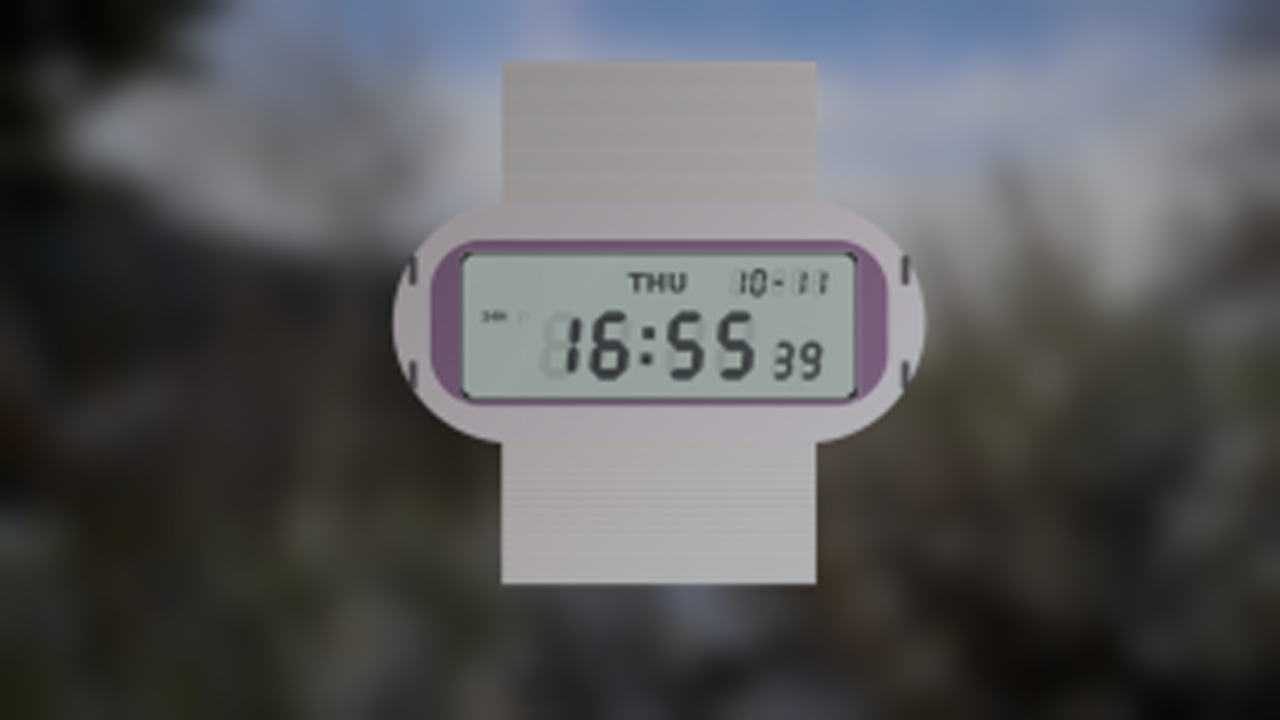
16:55:39
